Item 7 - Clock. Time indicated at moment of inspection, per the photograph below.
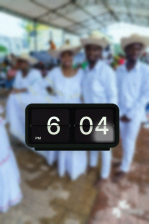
6:04
